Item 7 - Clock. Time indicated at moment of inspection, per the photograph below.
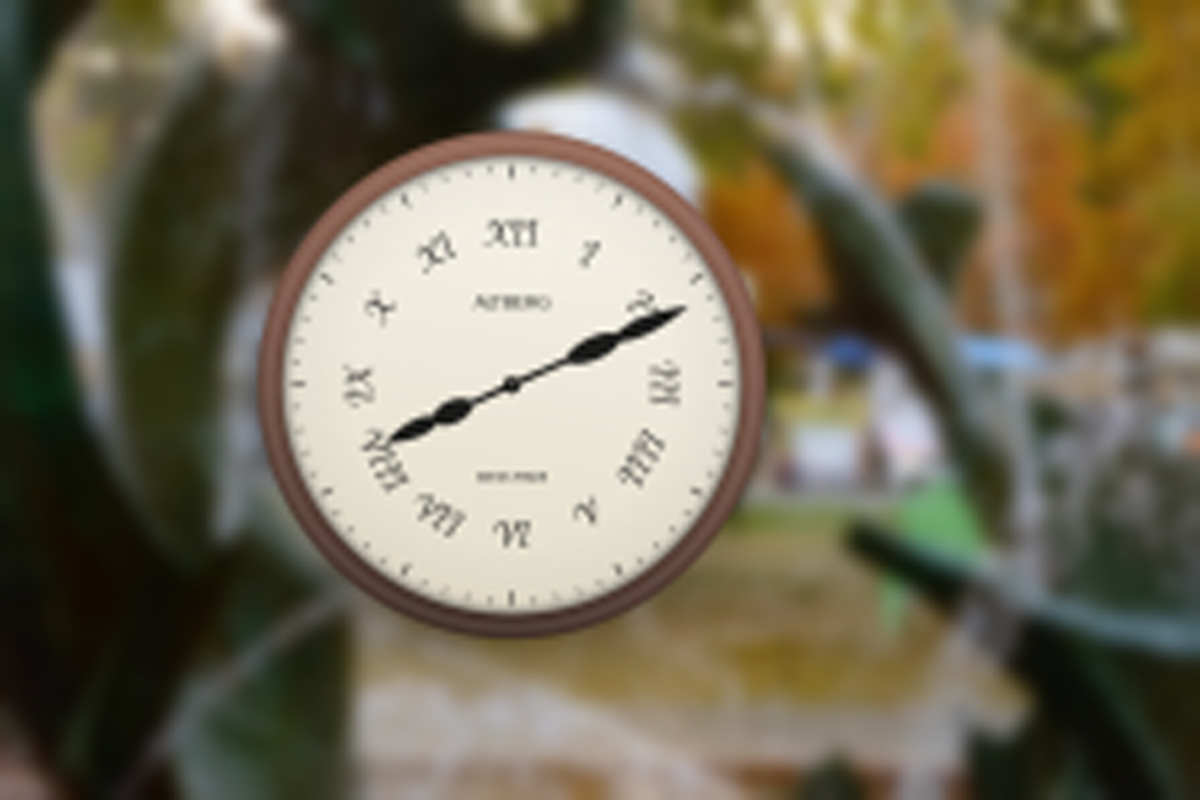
8:11
